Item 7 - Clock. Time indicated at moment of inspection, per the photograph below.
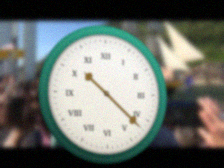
10:22
